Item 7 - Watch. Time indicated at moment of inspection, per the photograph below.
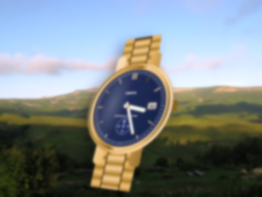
3:26
